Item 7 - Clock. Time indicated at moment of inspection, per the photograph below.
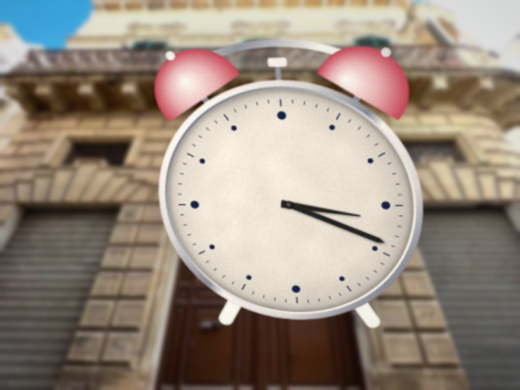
3:19
